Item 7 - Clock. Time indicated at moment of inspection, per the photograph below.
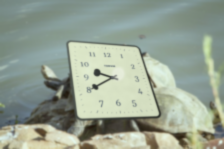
9:40
